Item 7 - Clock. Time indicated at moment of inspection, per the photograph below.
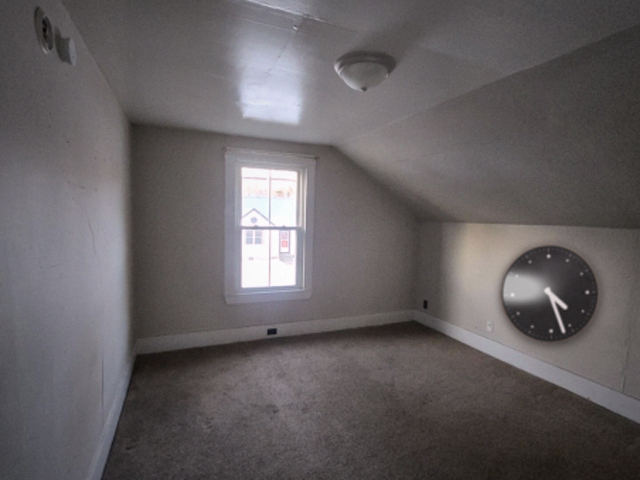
4:27
